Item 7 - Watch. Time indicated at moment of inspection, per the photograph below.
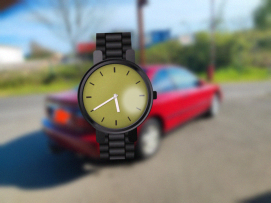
5:40
